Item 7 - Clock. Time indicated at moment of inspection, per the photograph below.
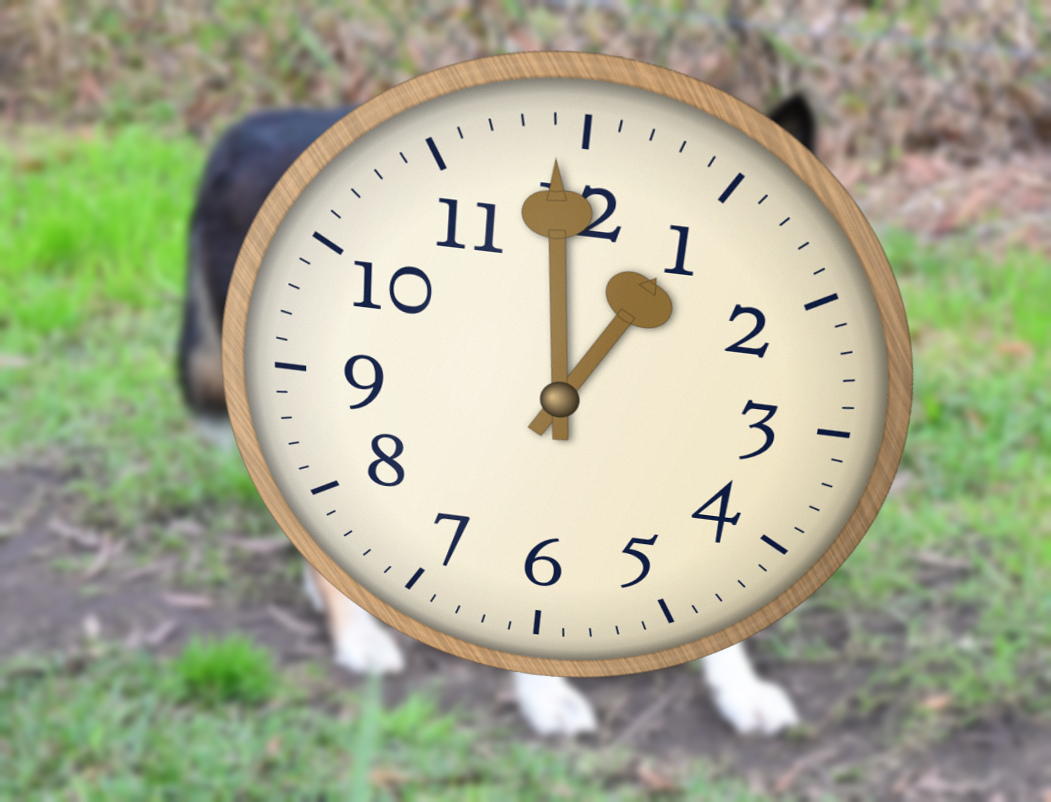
12:59
